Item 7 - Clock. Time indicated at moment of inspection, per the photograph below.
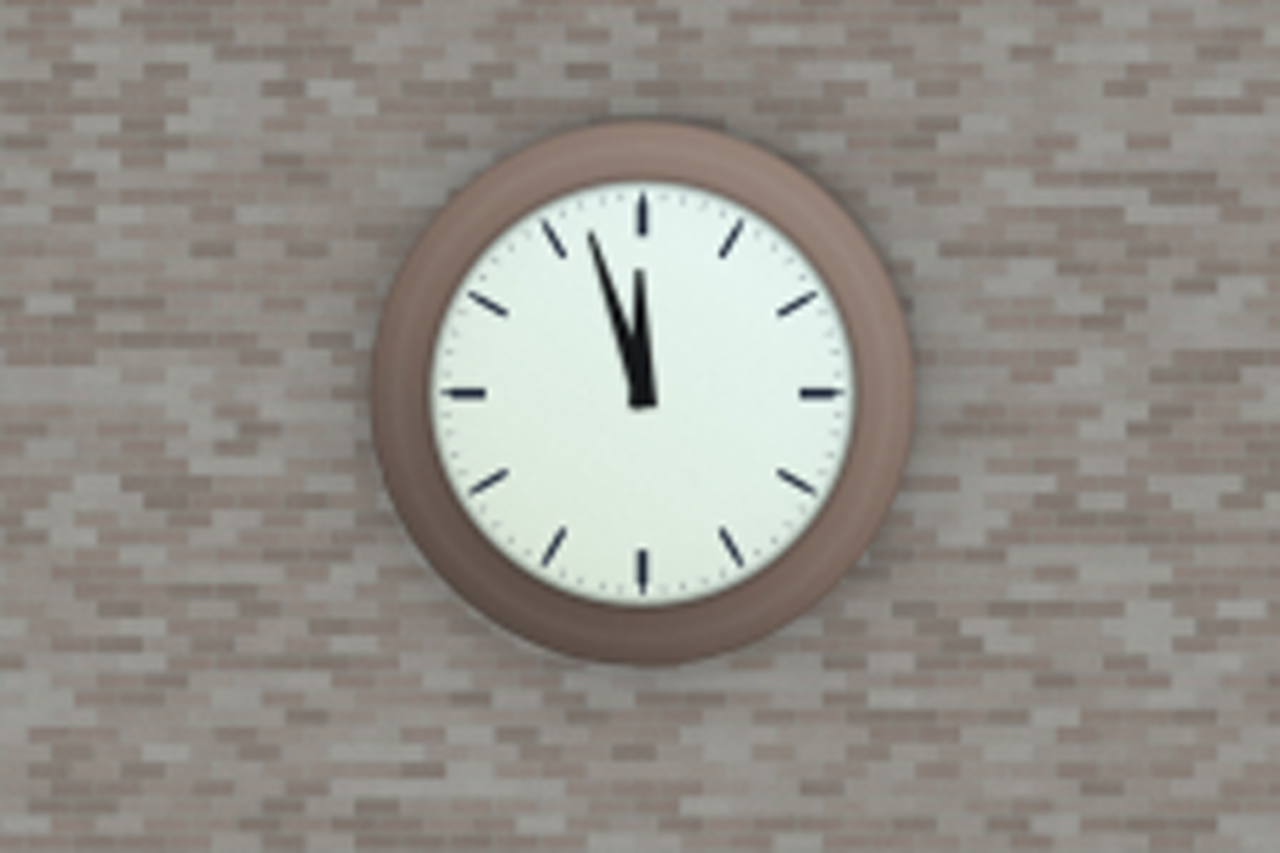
11:57
